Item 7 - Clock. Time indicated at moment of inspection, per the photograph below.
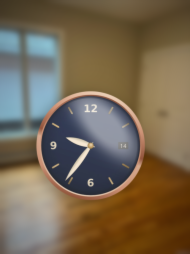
9:36
